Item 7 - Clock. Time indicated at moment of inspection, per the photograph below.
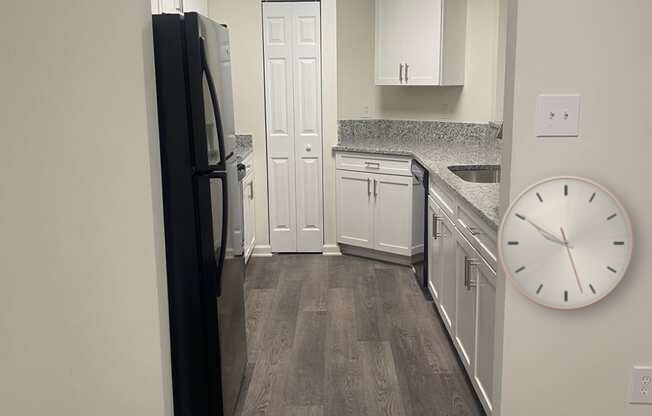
9:50:27
